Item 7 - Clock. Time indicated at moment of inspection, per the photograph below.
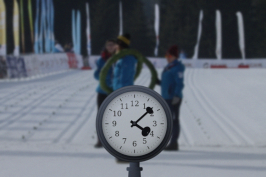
4:08
